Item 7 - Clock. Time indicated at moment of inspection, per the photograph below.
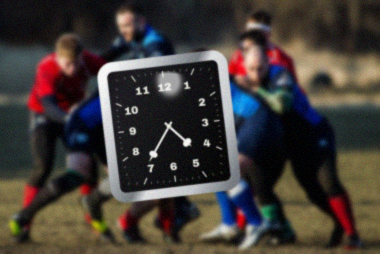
4:36
